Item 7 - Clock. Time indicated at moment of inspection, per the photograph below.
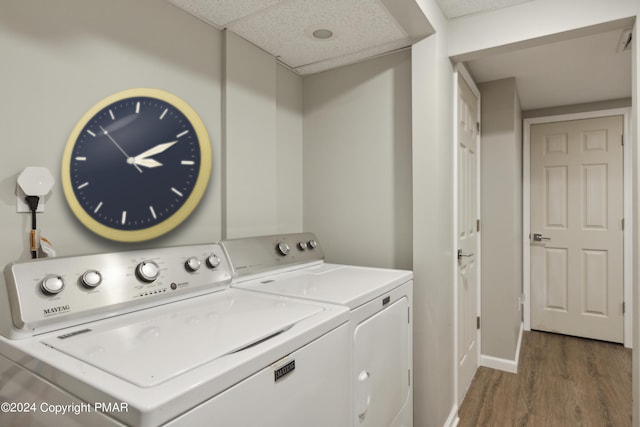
3:10:52
